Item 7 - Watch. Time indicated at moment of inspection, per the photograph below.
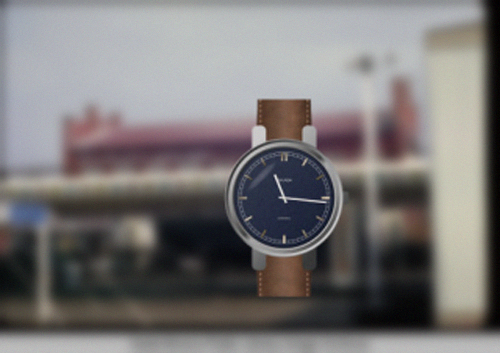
11:16
